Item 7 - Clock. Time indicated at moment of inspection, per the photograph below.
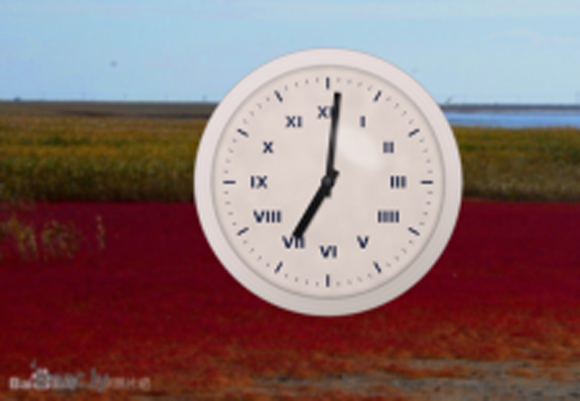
7:01
